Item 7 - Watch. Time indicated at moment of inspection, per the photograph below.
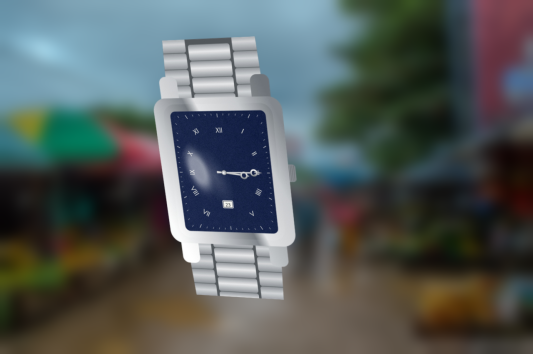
3:15
